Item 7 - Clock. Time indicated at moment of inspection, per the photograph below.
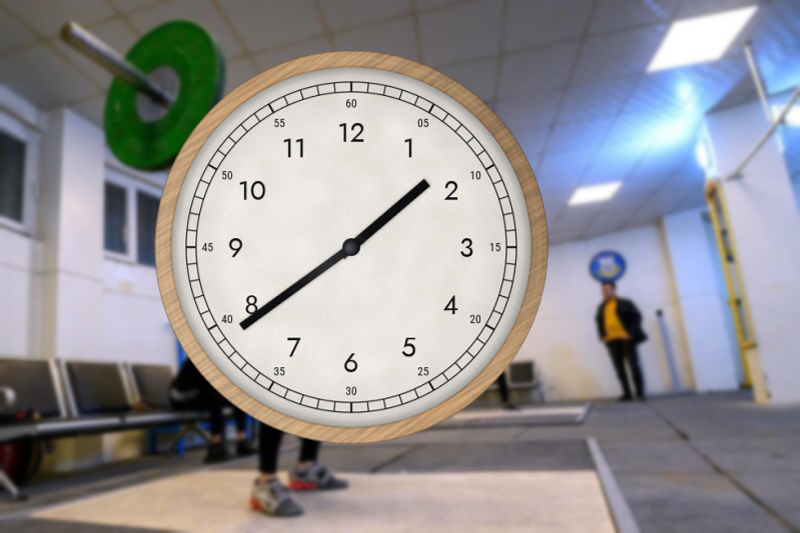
1:39
